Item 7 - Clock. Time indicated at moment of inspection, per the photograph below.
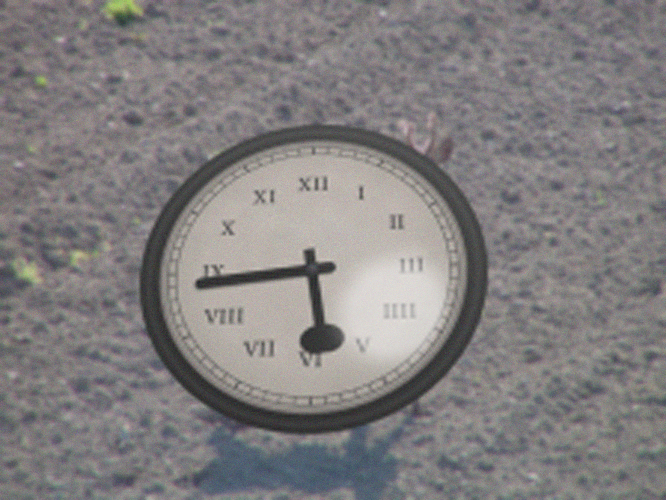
5:44
